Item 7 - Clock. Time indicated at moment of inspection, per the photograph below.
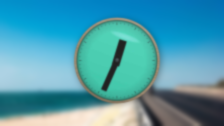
12:34
